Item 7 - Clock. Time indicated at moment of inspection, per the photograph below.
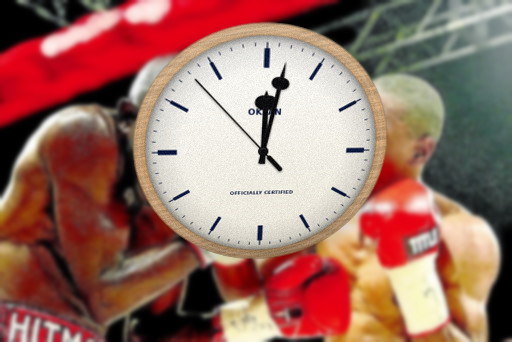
12:01:53
